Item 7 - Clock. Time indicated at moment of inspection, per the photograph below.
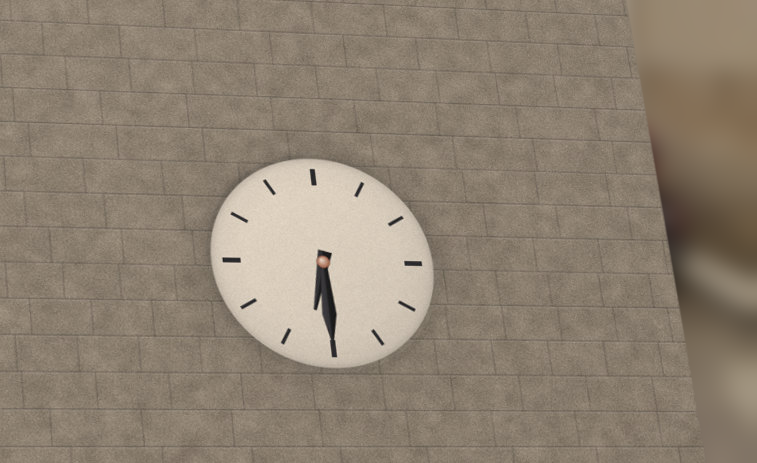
6:30
